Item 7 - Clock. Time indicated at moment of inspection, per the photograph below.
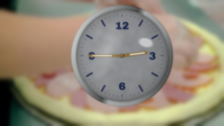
2:45
